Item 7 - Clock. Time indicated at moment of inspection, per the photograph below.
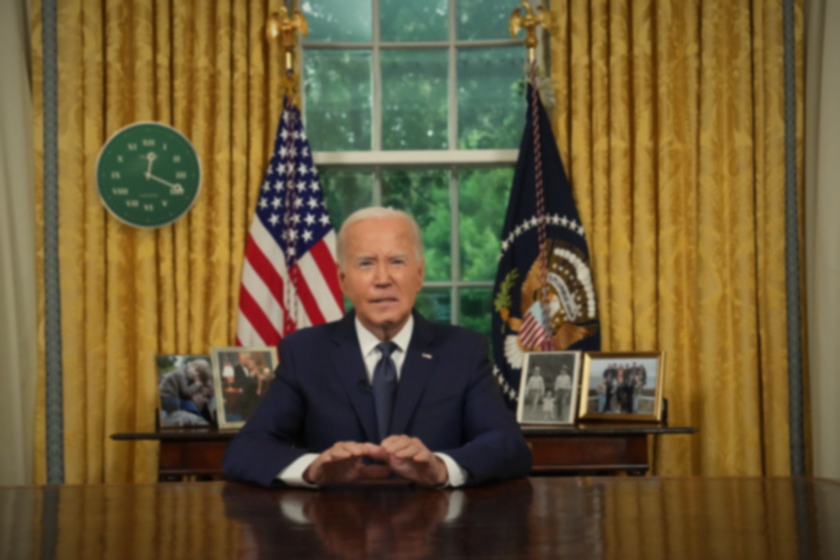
12:19
